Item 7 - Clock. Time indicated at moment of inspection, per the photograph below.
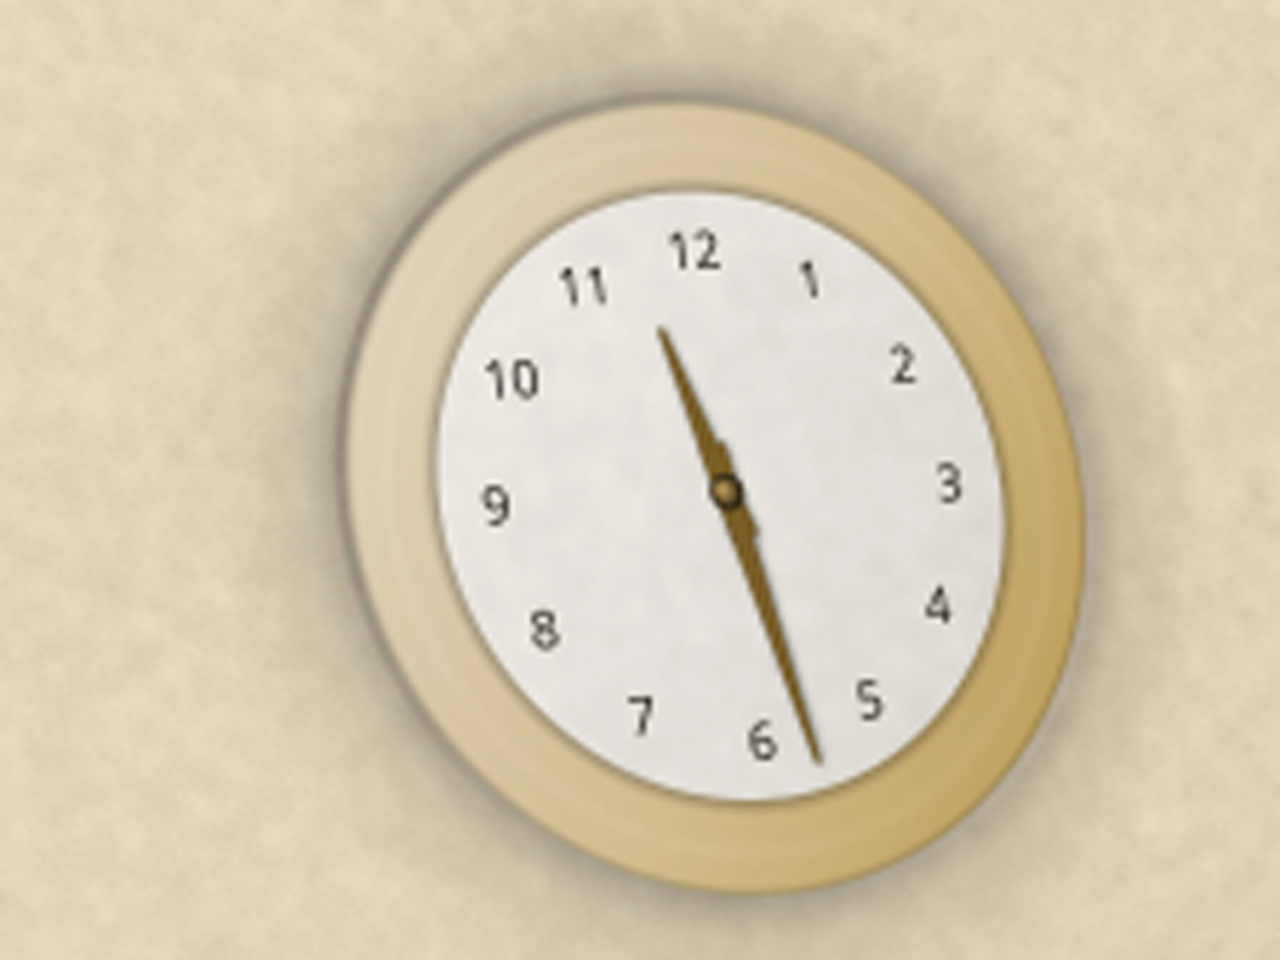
11:28
